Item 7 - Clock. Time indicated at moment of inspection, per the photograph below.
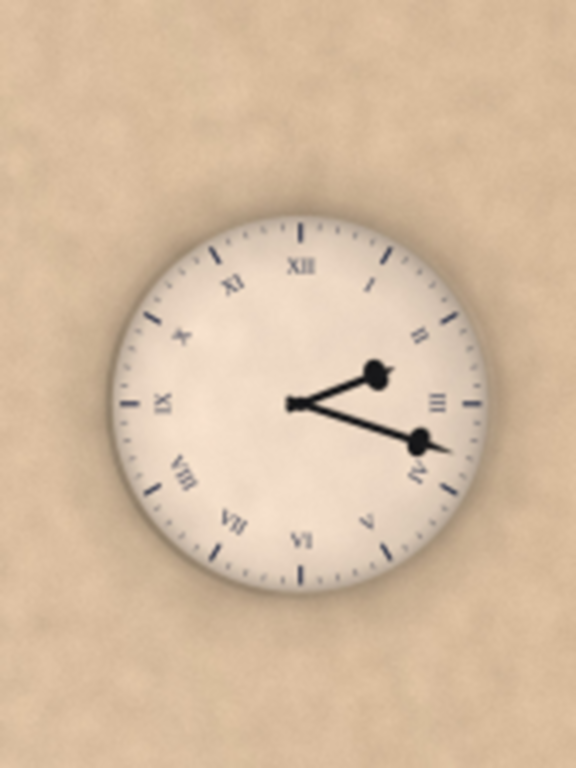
2:18
